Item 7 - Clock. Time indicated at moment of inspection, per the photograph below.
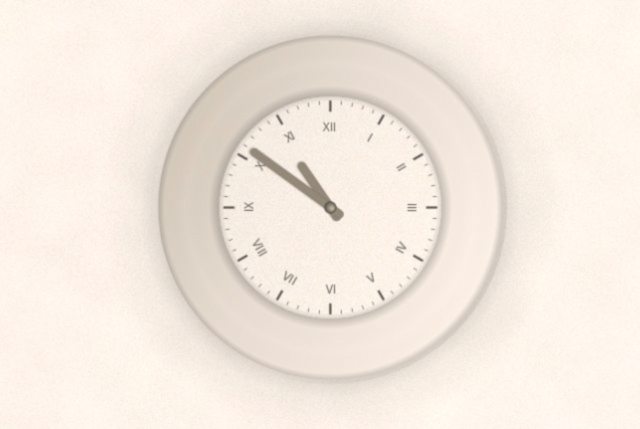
10:51
